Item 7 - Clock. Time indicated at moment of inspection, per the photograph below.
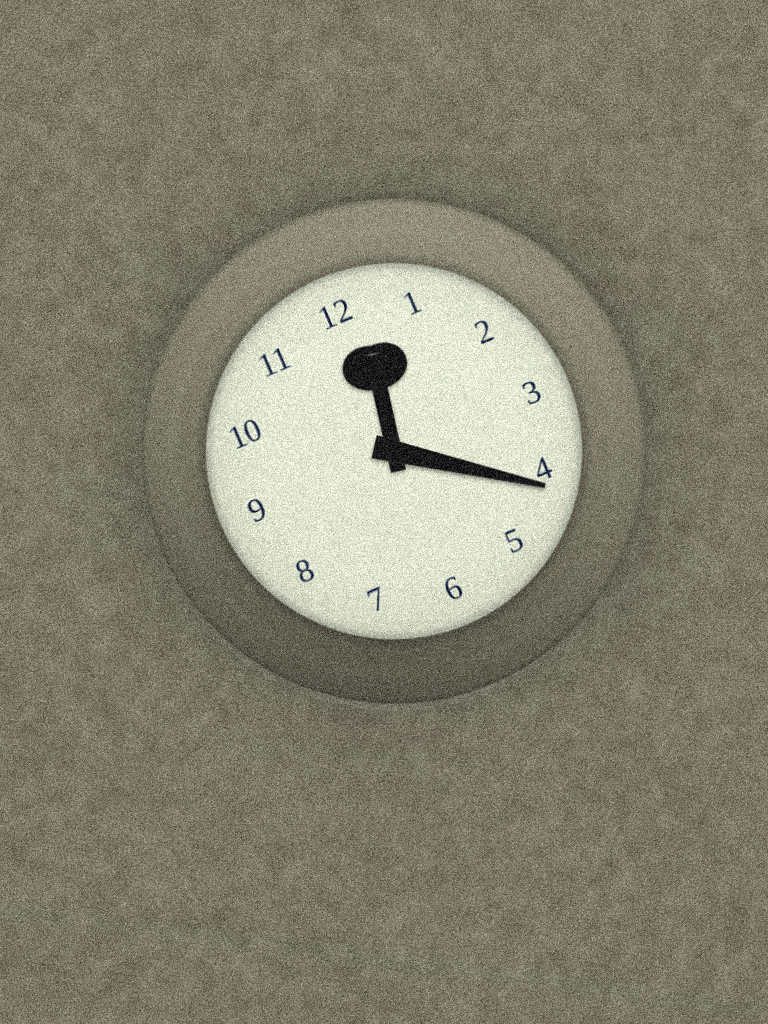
12:21
